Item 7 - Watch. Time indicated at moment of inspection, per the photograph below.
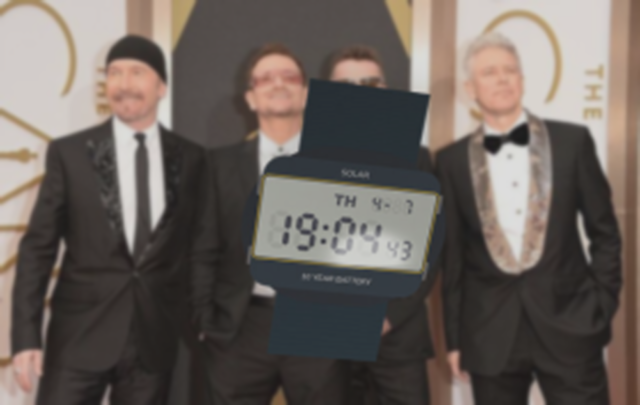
19:04:43
